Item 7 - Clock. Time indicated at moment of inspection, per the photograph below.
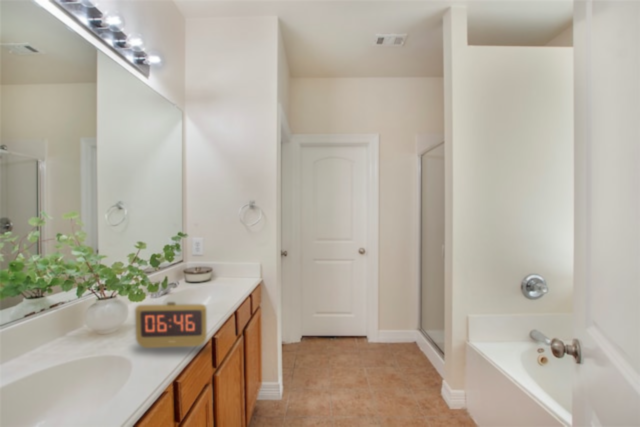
6:46
